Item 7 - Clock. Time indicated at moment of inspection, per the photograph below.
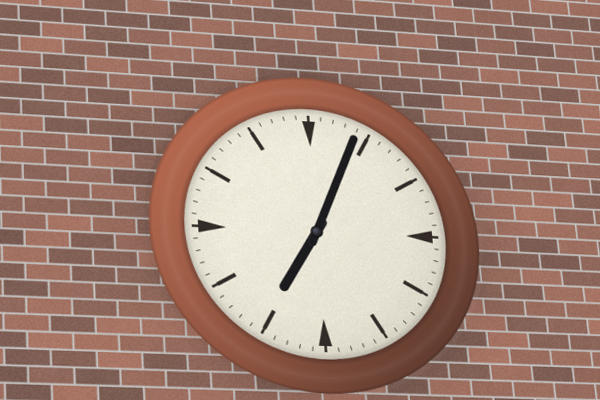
7:04
